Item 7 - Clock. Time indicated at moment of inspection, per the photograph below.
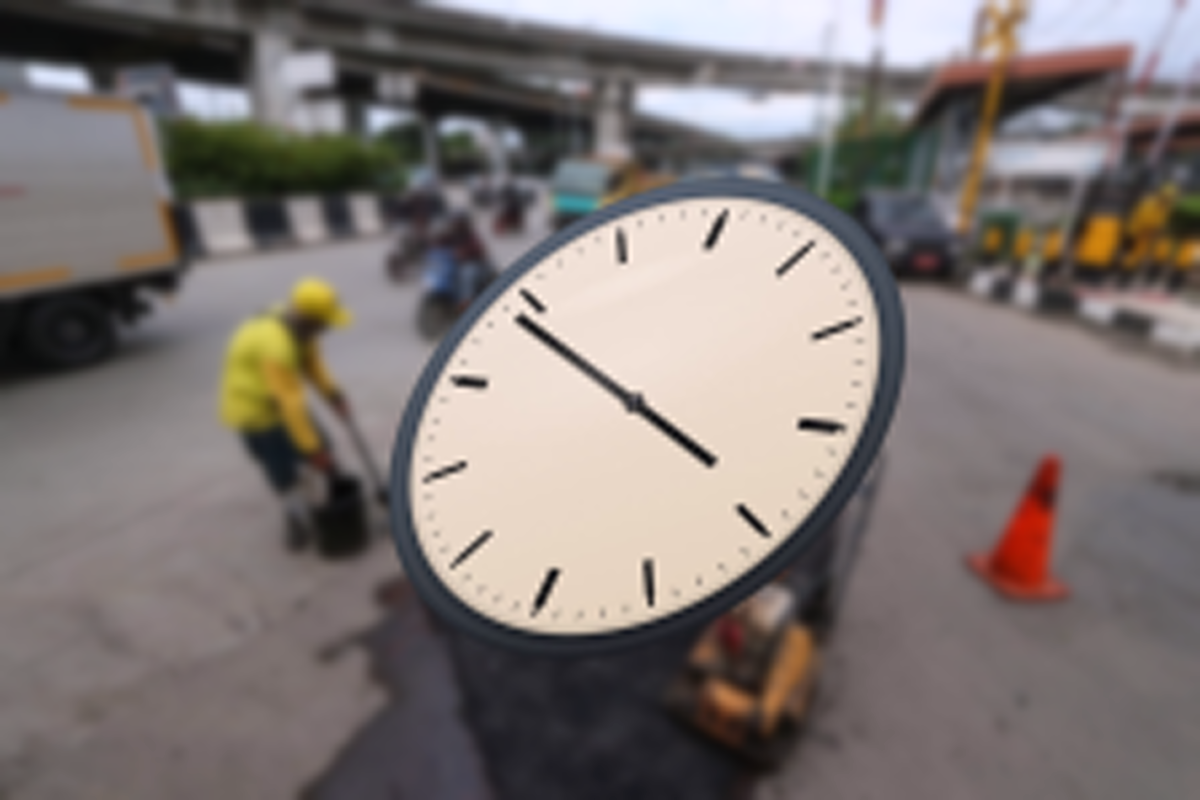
3:49
